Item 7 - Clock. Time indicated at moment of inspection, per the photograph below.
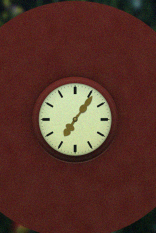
7:06
